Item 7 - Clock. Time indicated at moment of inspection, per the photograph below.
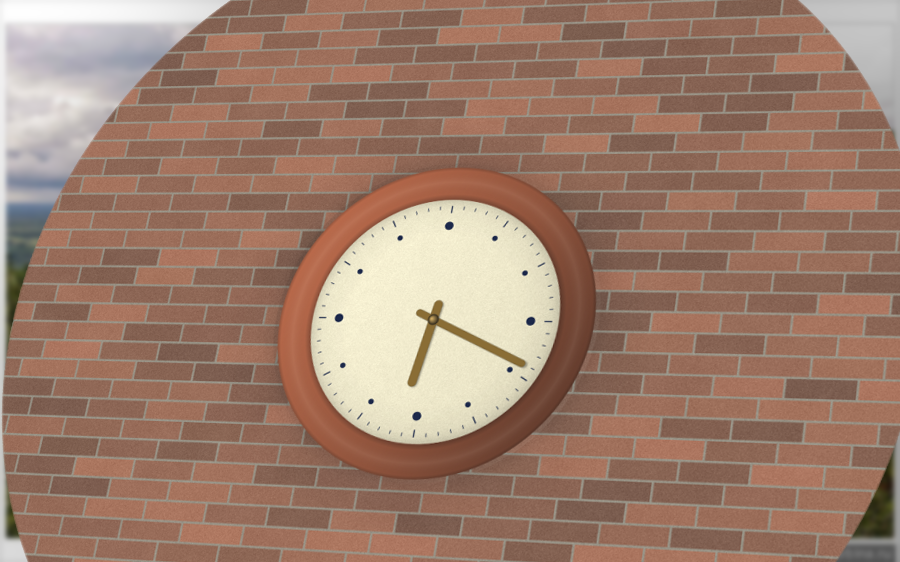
6:19
